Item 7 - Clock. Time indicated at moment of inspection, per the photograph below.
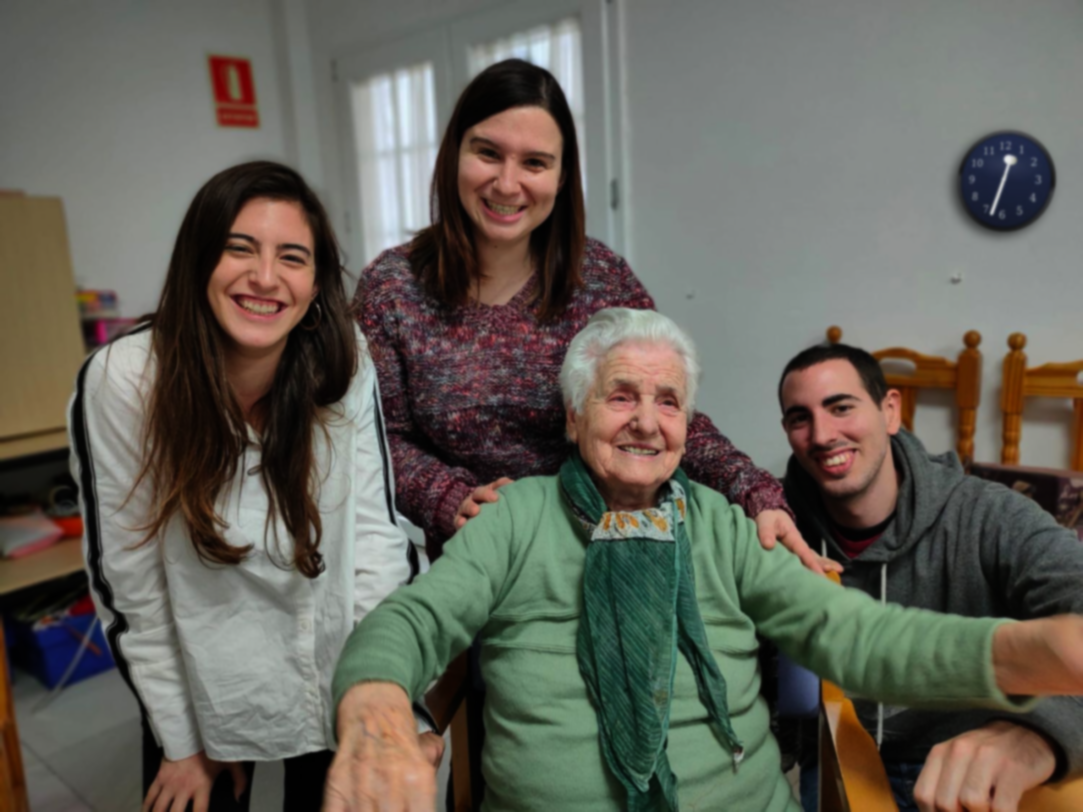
12:33
